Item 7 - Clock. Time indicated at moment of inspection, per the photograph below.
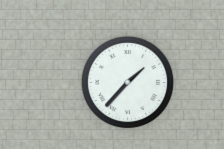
1:37
